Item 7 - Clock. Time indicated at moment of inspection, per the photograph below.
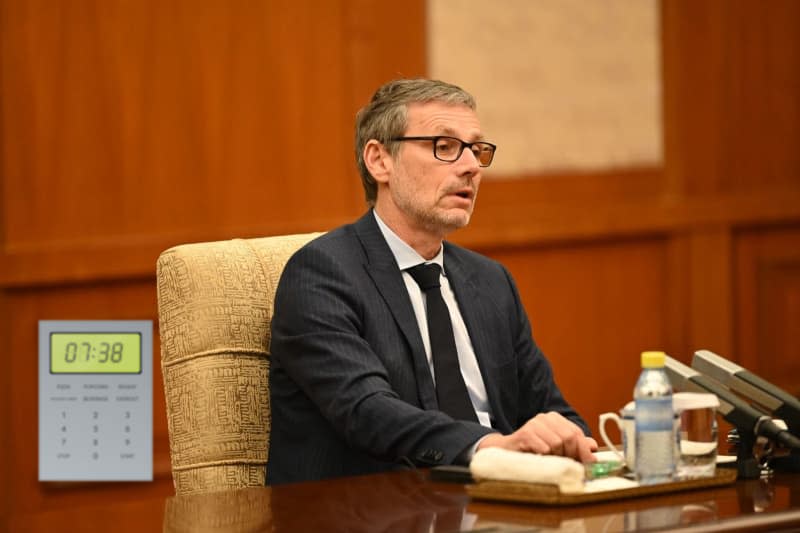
7:38
